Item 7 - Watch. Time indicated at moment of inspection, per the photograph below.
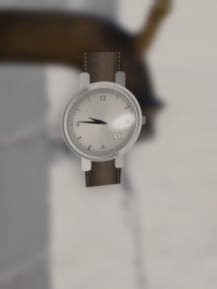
9:46
